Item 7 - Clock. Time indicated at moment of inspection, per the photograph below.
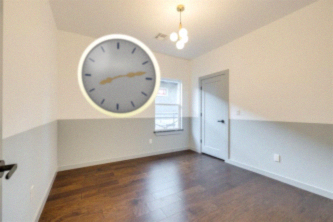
8:13
